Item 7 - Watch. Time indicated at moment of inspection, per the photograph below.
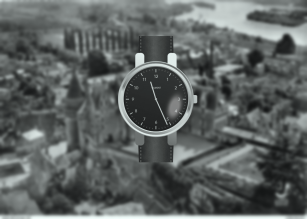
11:26
